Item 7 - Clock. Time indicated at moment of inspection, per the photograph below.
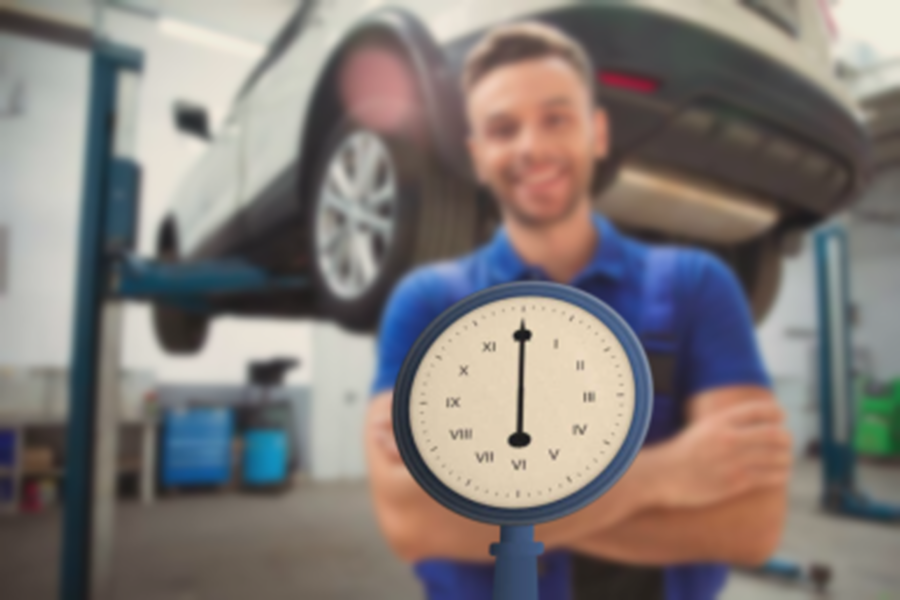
6:00
